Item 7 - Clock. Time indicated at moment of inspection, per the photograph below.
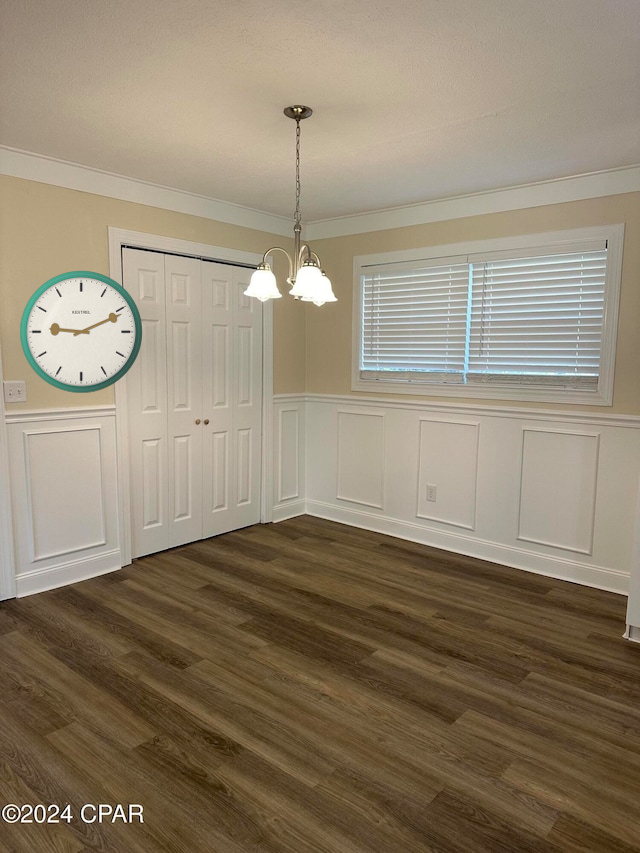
9:11
